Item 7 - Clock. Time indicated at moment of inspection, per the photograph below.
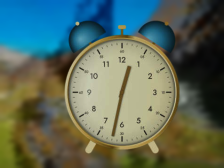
12:32
